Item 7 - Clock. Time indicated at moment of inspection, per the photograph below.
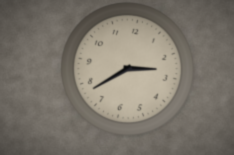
2:38
